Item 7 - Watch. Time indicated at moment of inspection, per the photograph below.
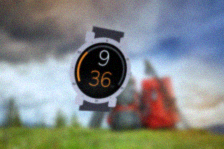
9:36
